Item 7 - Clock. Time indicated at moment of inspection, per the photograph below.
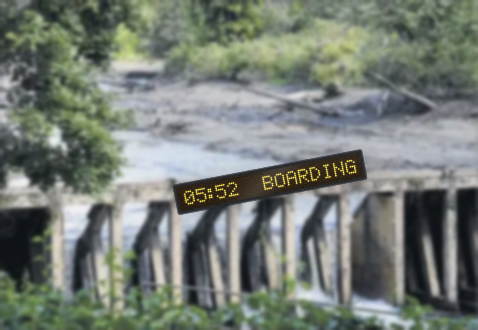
5:52
